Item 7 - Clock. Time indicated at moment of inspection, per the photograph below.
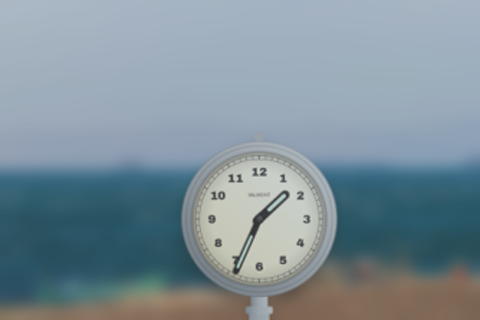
1:34
